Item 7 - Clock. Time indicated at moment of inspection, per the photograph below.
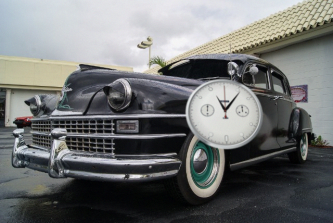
11:06
